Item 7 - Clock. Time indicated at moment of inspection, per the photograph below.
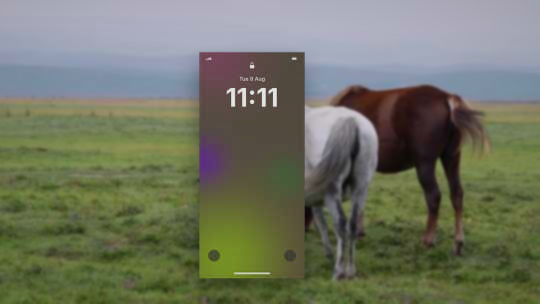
11:11
